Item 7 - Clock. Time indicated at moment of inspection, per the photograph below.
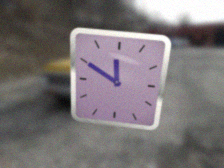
11:50
